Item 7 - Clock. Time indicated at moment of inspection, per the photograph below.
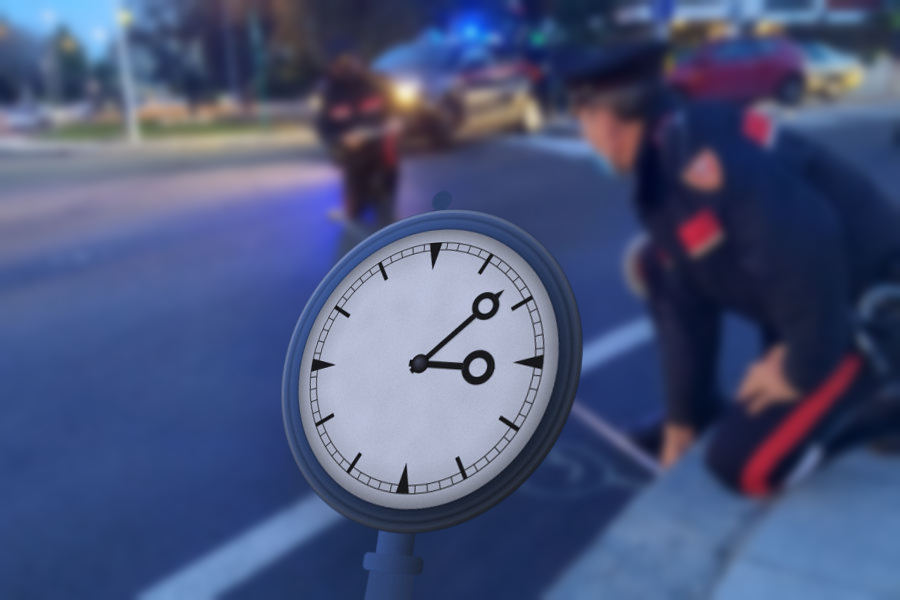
3:08
